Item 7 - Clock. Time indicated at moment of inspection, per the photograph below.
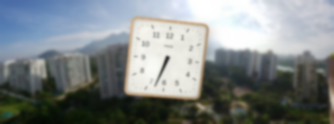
6:33
